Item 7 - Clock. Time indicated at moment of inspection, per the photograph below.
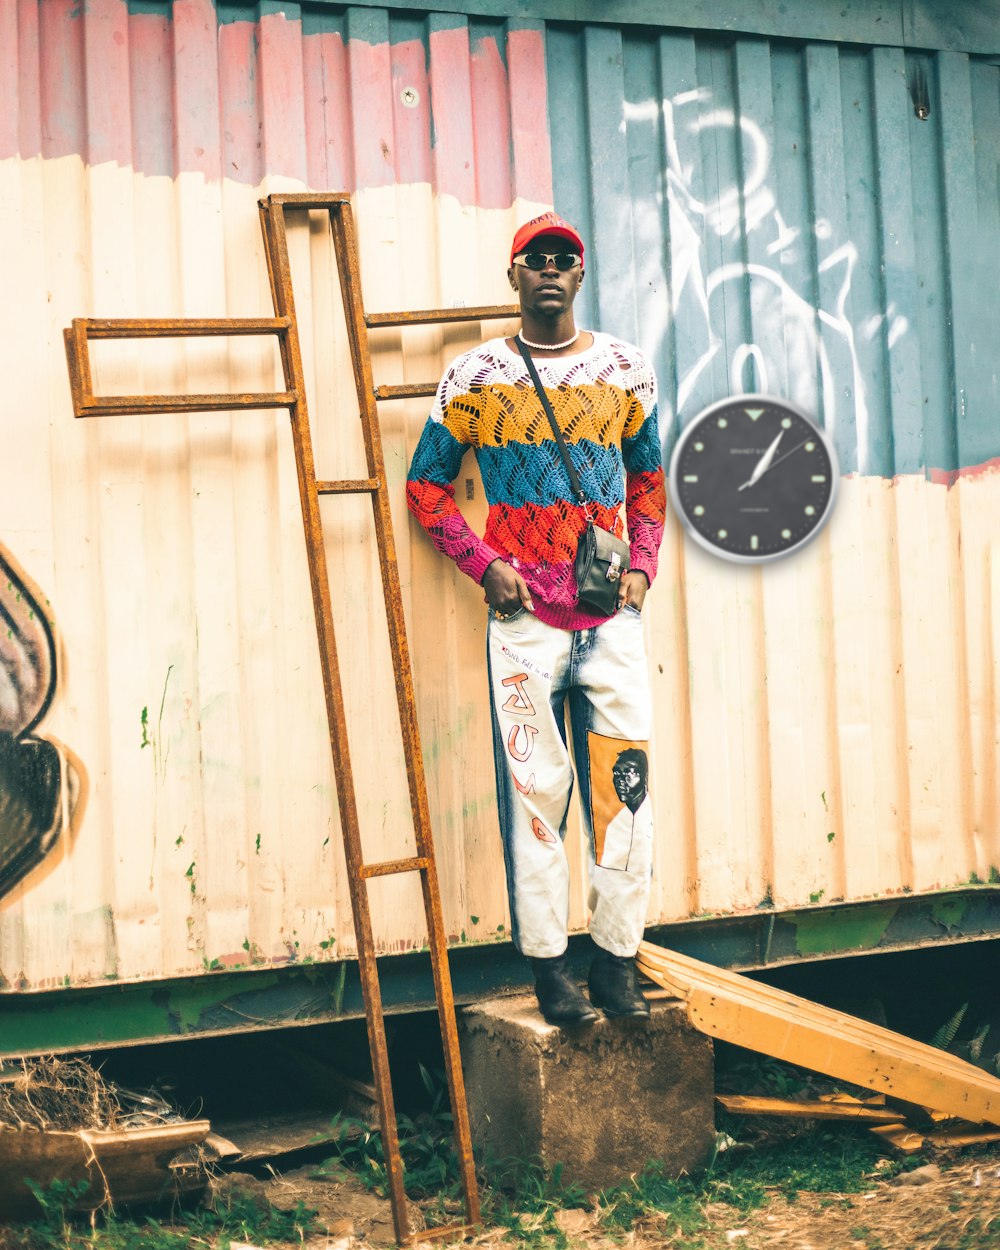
1:05:09
